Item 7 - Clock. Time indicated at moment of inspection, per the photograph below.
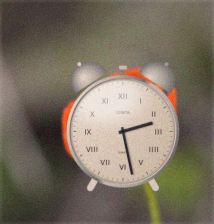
2:28
